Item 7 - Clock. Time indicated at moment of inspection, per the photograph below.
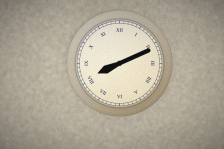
8:11
